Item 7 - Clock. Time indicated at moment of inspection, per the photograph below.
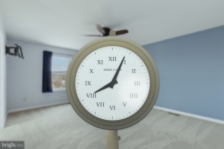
8:04
